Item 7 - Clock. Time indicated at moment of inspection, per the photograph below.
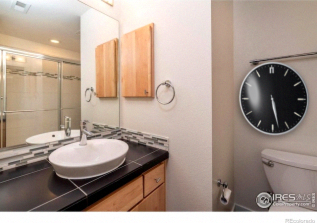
5:28
